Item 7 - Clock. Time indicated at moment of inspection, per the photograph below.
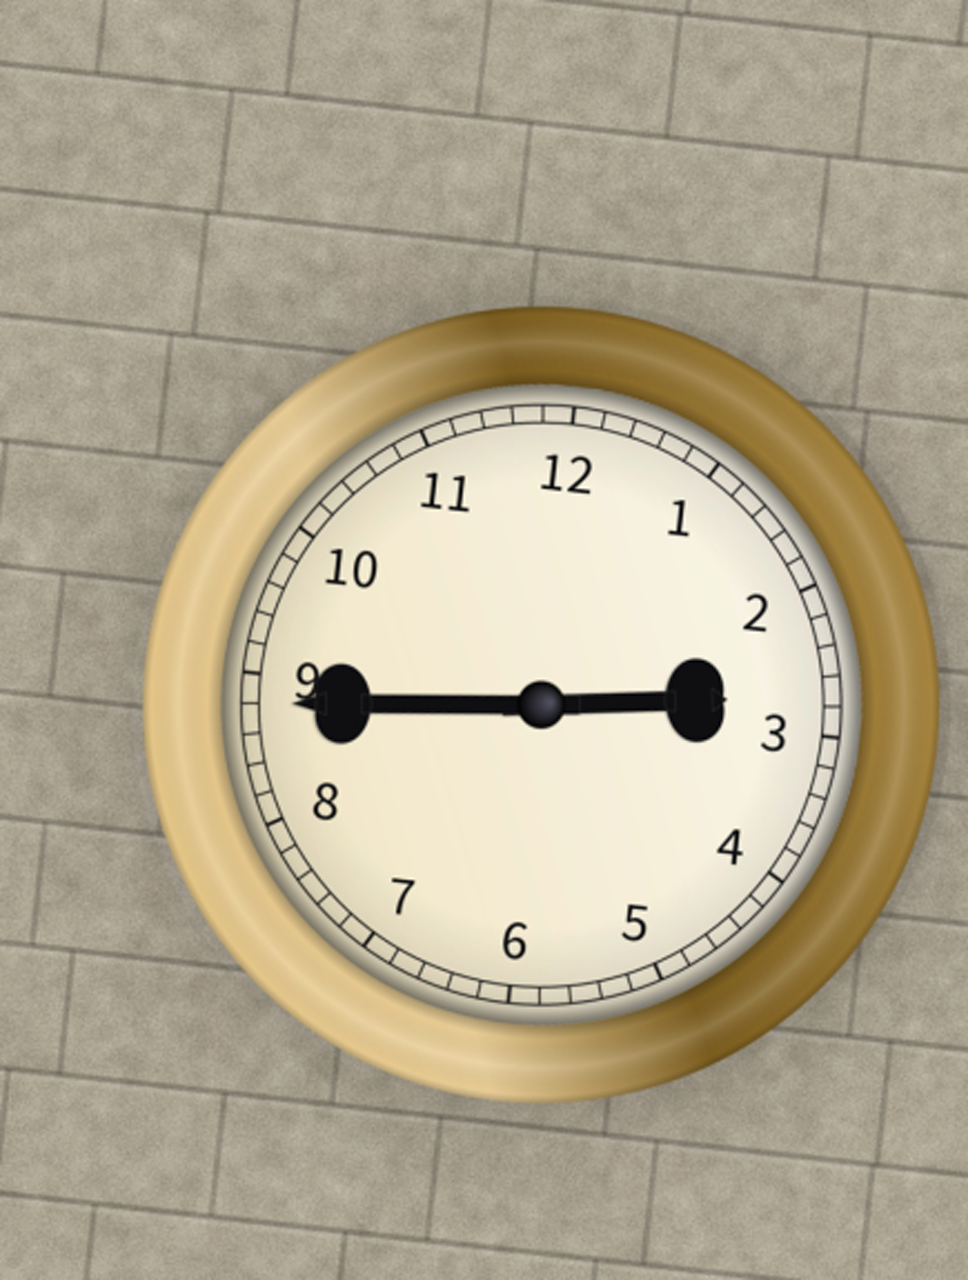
2:44
